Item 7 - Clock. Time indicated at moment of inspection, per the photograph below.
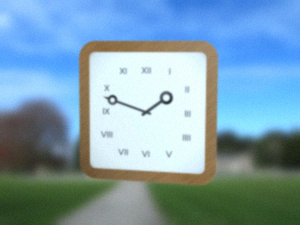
1:48
